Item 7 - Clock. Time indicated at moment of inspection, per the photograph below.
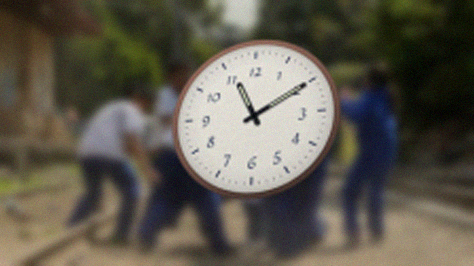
11:10
